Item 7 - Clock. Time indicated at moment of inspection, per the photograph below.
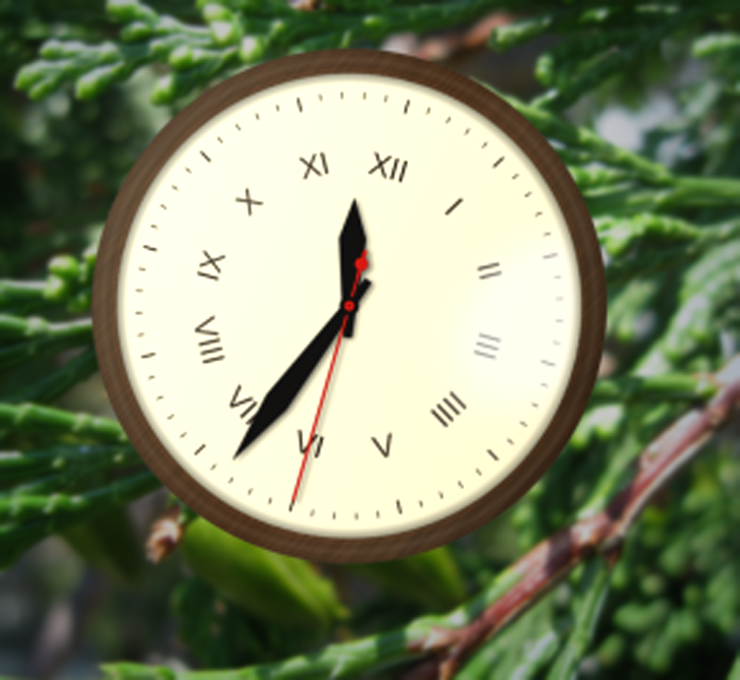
11:33:30
